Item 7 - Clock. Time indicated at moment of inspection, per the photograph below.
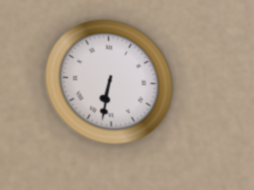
6:32
